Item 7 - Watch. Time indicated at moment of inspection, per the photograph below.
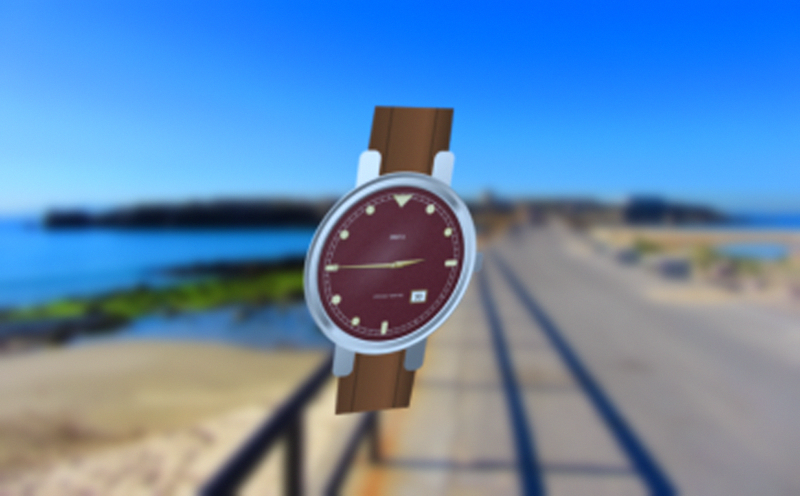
2:45
